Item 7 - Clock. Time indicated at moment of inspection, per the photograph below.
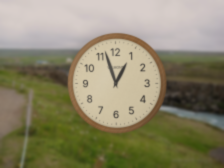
12:57
